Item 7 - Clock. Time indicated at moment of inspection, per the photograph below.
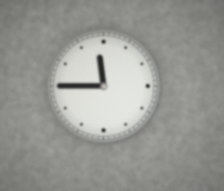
11:45
